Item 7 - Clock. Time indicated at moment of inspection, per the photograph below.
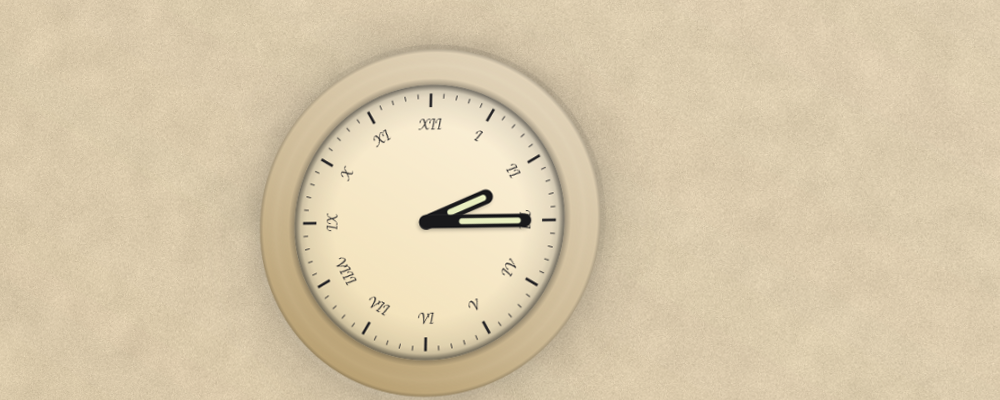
2:15
